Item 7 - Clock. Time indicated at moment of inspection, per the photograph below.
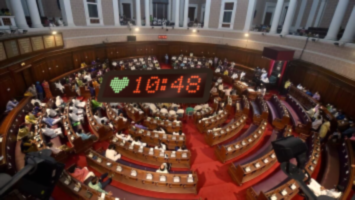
10:48
